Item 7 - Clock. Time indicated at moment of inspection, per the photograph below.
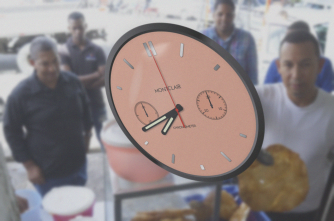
7:42
